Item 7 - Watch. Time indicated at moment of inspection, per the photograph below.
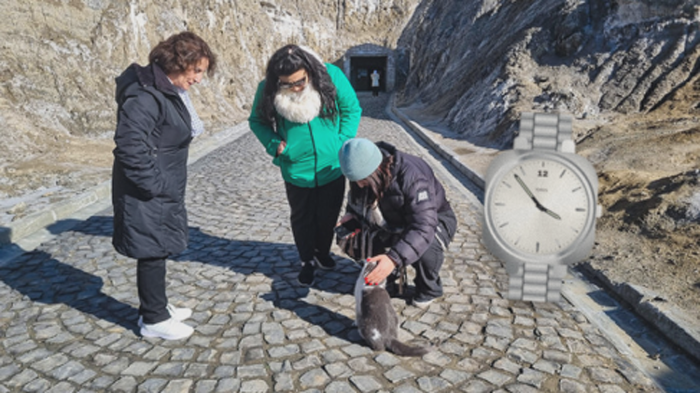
3:53
